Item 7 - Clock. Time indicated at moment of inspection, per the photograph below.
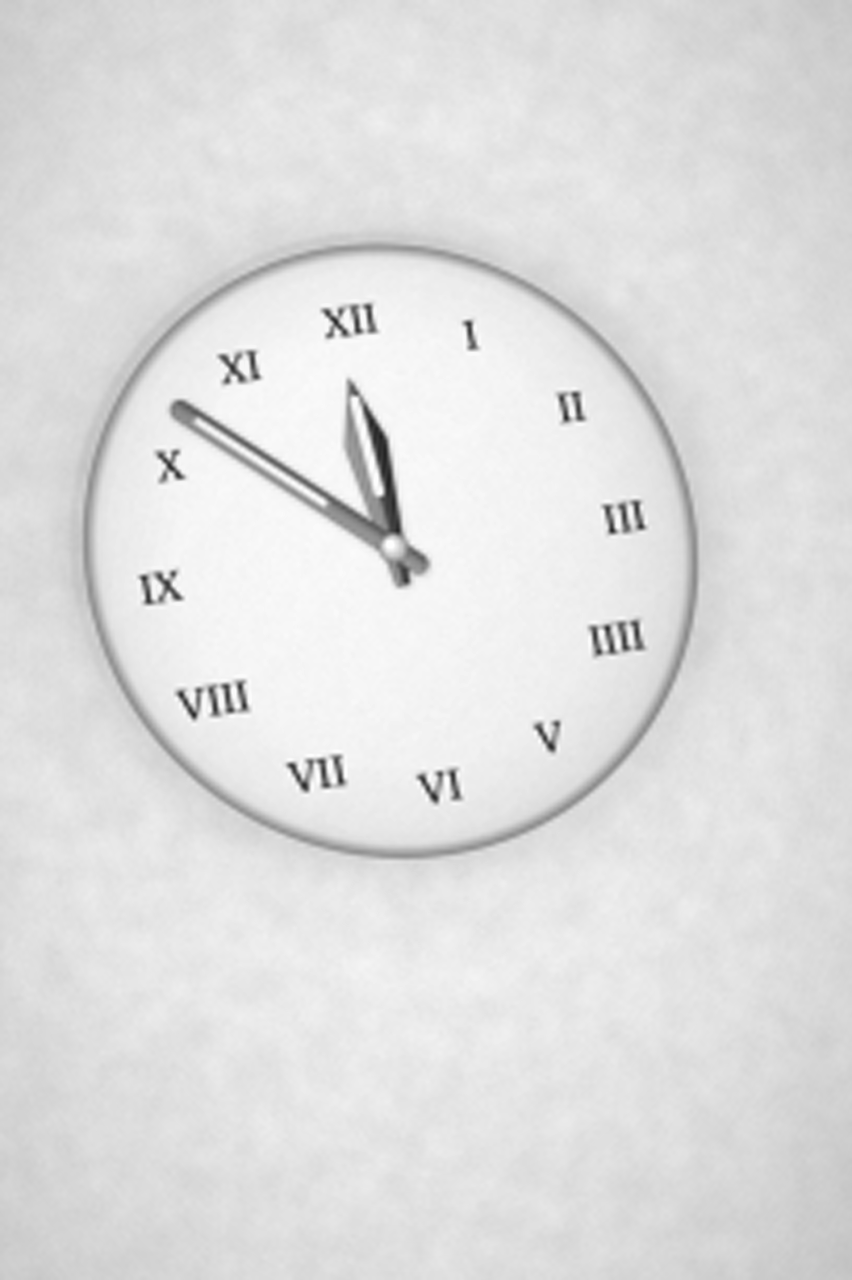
11:52
